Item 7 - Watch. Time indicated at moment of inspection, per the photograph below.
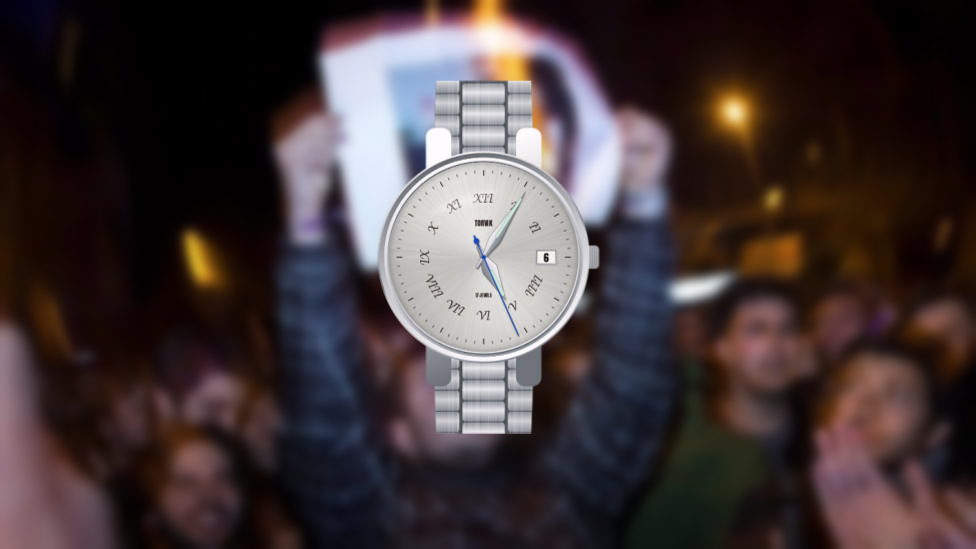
5:05:26
